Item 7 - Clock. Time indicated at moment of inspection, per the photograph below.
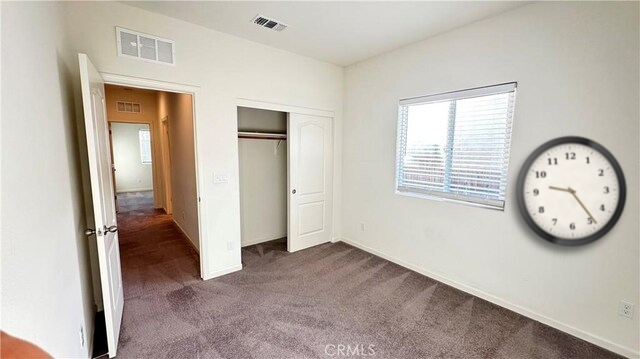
9:24
